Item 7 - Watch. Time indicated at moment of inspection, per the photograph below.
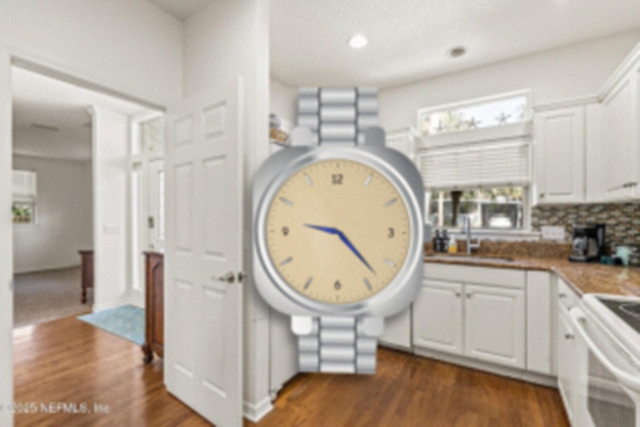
9:23
